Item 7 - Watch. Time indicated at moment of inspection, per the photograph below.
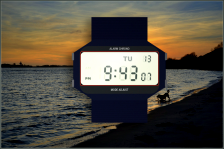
9:43:07
